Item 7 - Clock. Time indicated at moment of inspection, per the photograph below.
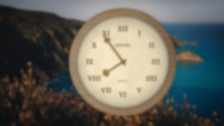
7:54
